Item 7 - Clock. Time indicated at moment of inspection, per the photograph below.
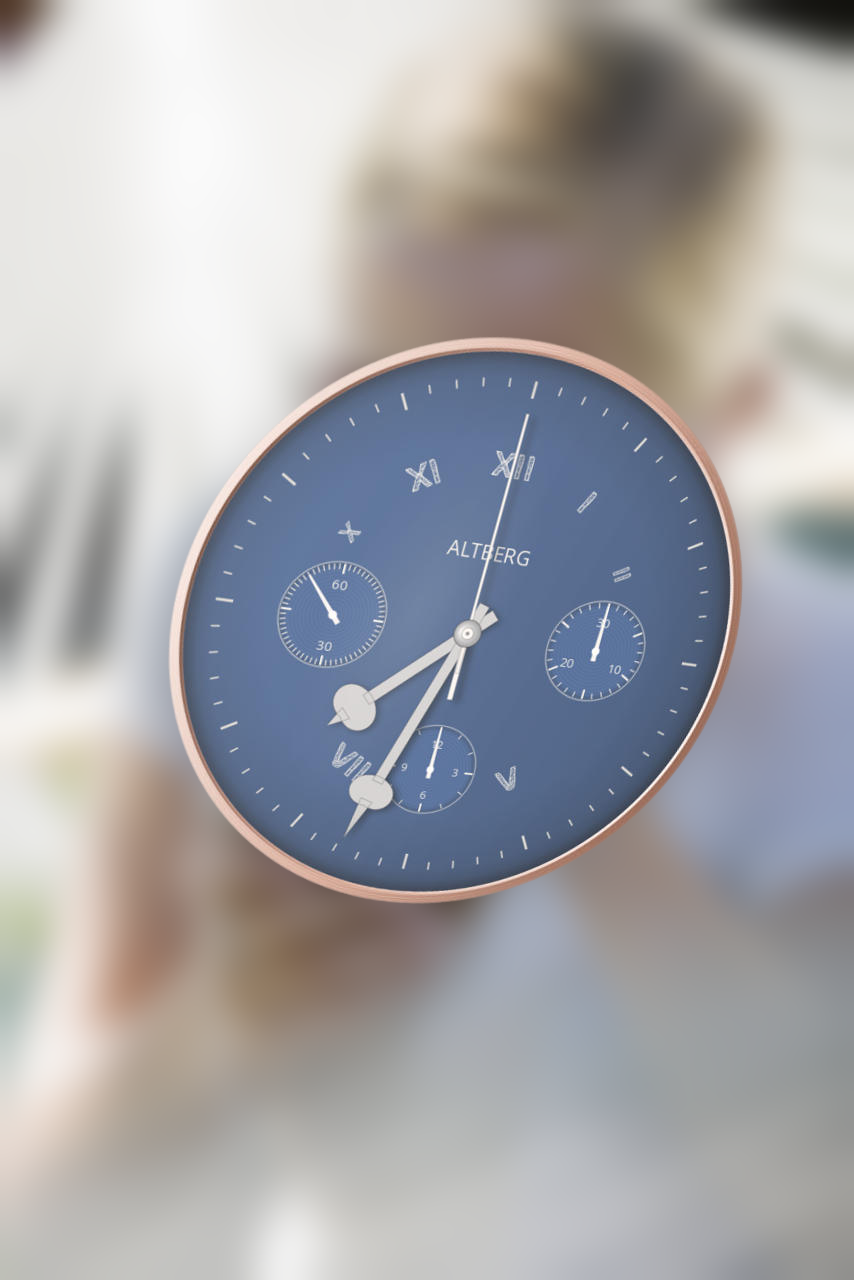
7:32:53
